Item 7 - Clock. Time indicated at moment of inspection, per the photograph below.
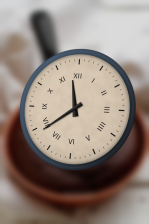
11:39
